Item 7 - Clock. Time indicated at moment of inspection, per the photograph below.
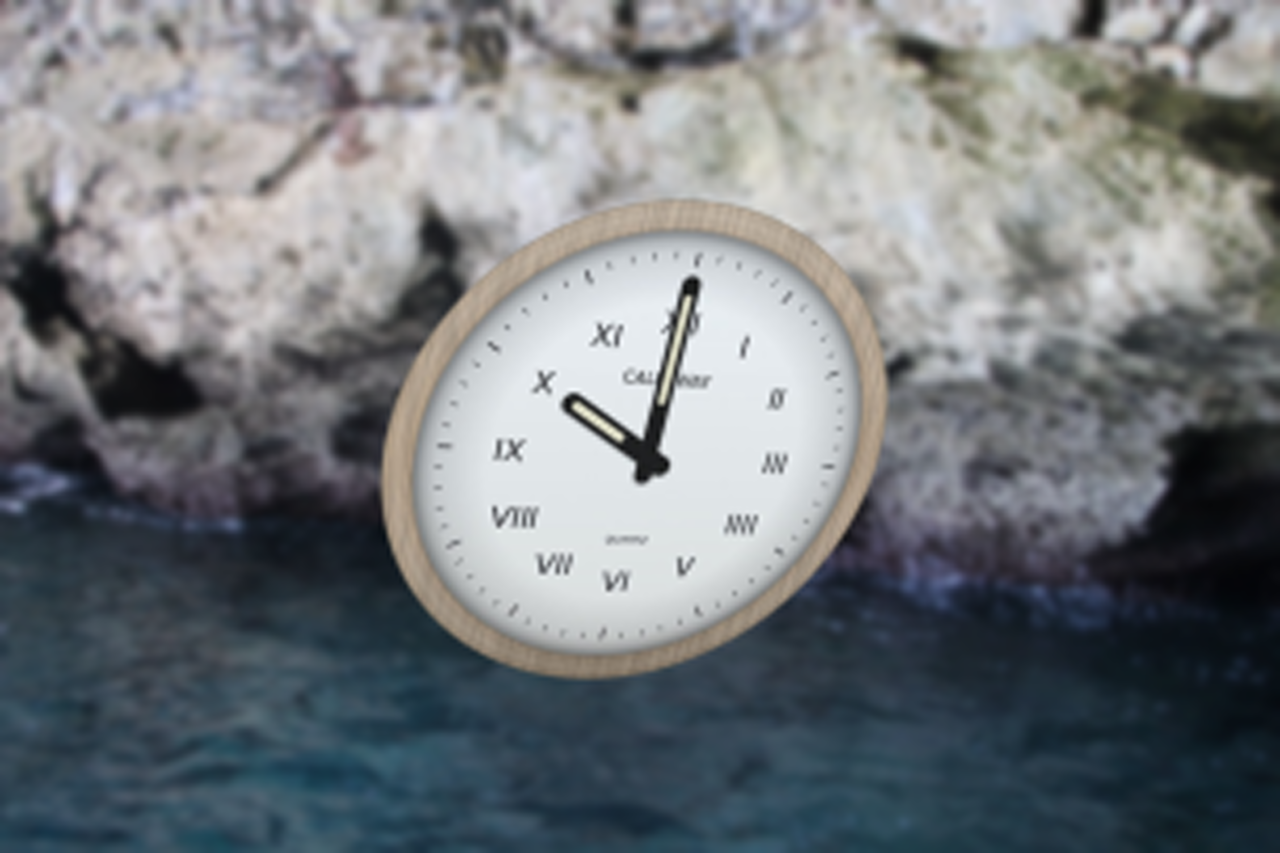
10:00
